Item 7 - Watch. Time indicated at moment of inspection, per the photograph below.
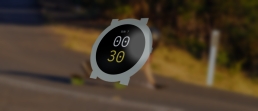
0:30
